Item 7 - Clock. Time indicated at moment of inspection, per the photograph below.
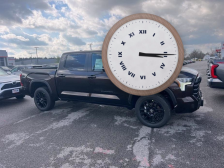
3:15
